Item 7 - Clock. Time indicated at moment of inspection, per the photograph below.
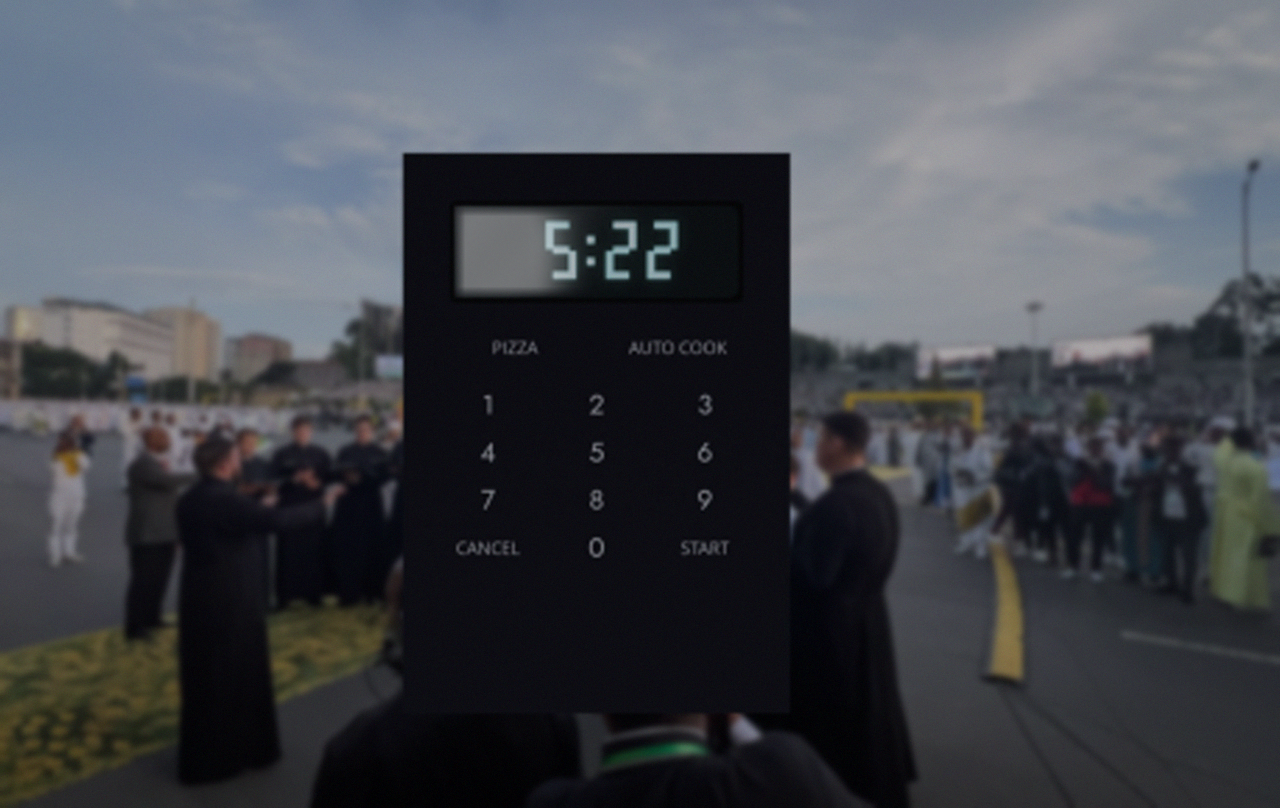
5:22
